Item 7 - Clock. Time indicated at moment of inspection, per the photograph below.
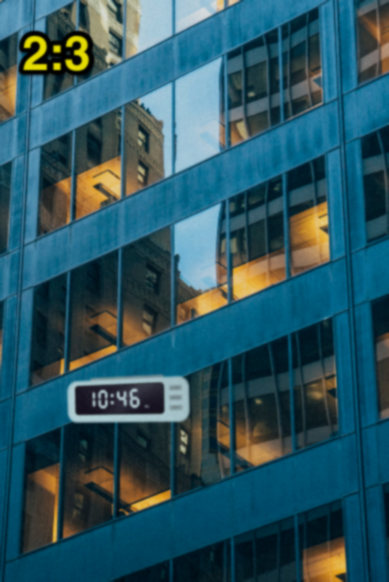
10:46
